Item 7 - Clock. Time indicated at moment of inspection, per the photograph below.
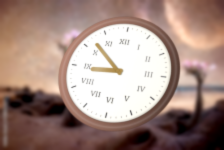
8:52
